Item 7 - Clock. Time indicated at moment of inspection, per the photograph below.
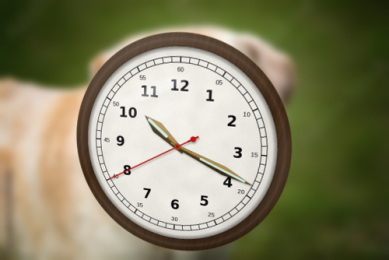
10:18:40
